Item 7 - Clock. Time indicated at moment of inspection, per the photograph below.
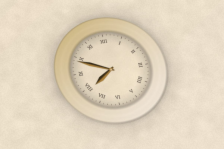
7:49
